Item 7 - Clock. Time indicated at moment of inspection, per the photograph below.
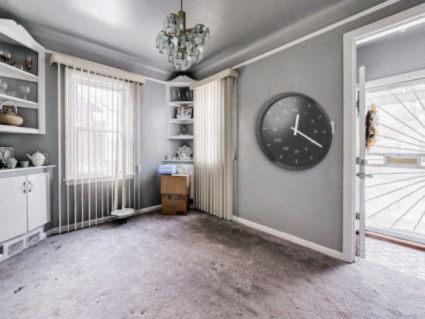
12:20
